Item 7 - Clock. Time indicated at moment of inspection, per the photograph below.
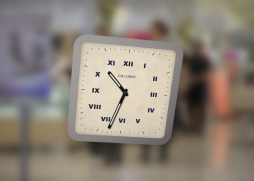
10:33
